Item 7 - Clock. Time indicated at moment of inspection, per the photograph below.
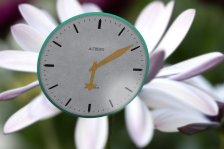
6:09
